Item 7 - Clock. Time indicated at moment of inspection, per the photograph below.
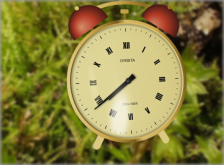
7:39
